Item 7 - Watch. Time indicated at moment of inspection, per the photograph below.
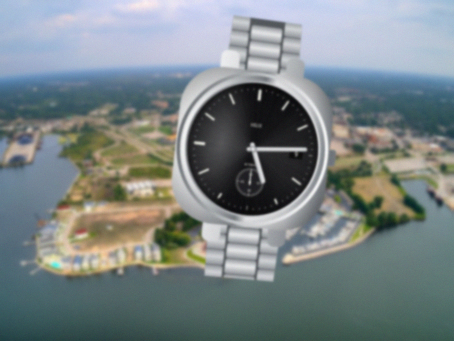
5:14
